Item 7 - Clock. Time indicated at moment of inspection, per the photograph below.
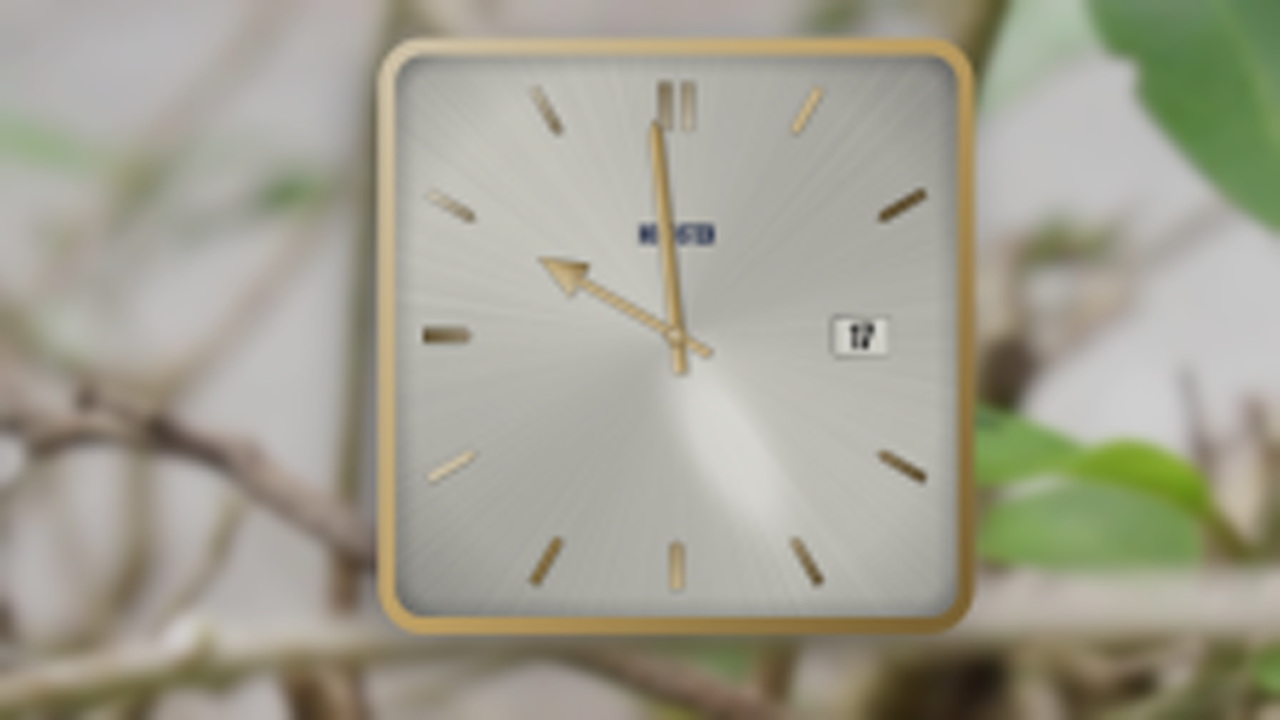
9:59
